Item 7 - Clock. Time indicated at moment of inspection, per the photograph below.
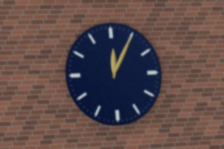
12:05
